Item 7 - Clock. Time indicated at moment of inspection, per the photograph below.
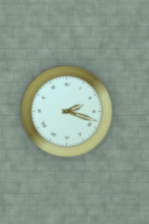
2:18
